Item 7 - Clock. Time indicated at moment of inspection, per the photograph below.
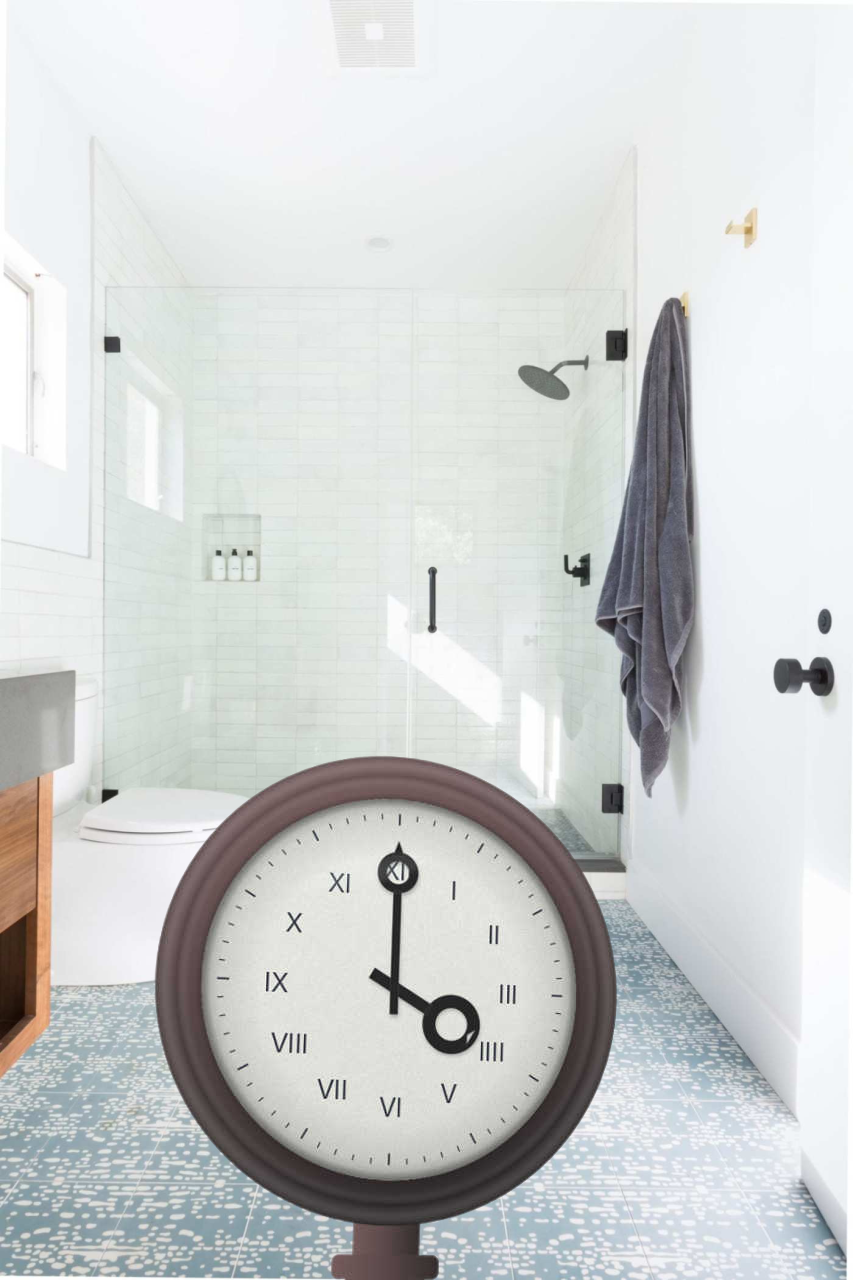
4:00
